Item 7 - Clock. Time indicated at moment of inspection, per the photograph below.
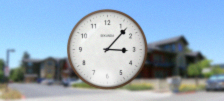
3:07
